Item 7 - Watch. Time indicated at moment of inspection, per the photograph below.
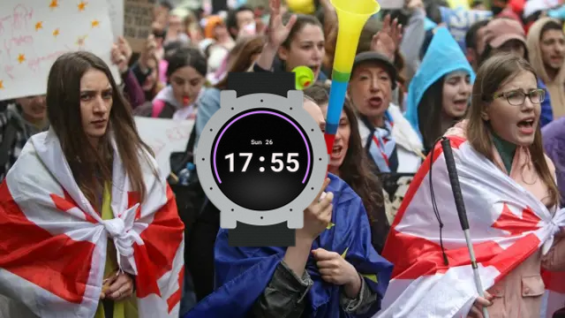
17:55
